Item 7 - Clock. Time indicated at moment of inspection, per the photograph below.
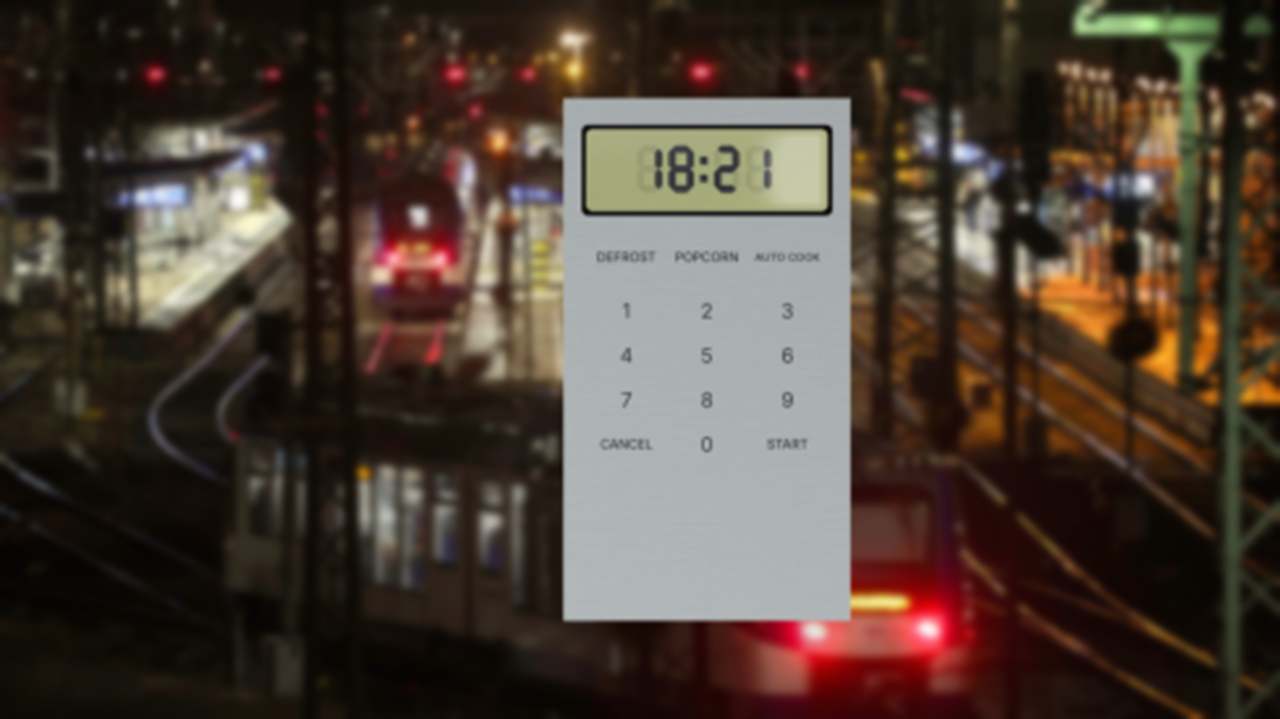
18:21
